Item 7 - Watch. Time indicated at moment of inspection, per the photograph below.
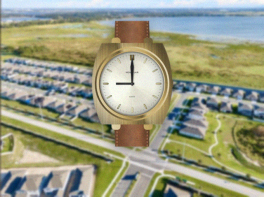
9:00
